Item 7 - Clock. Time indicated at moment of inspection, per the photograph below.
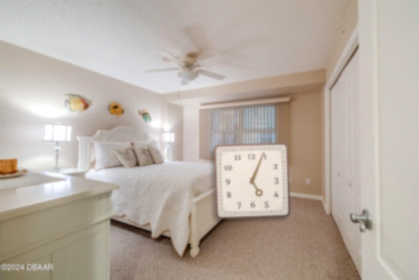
5:04
